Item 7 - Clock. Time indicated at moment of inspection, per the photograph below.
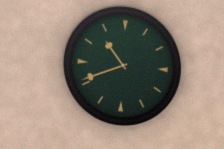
10:41
